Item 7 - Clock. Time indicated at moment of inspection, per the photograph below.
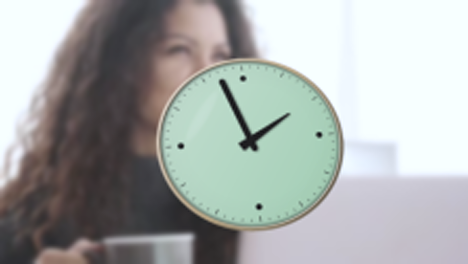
1:57
